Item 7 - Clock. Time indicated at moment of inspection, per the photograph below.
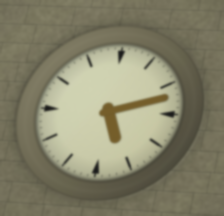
5:12
